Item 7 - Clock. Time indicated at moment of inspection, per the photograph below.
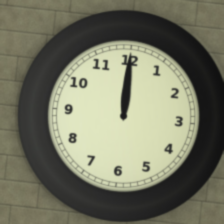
12:00
